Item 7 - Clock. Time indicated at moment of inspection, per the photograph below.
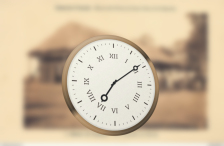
7:09
